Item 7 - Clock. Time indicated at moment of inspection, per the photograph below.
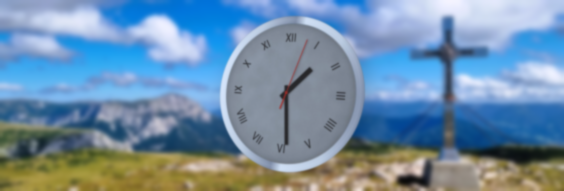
1:29:03
